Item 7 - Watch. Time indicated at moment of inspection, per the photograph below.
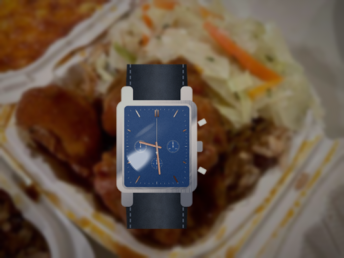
9:29
